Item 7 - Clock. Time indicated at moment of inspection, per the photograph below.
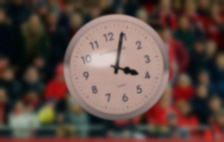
4:04
